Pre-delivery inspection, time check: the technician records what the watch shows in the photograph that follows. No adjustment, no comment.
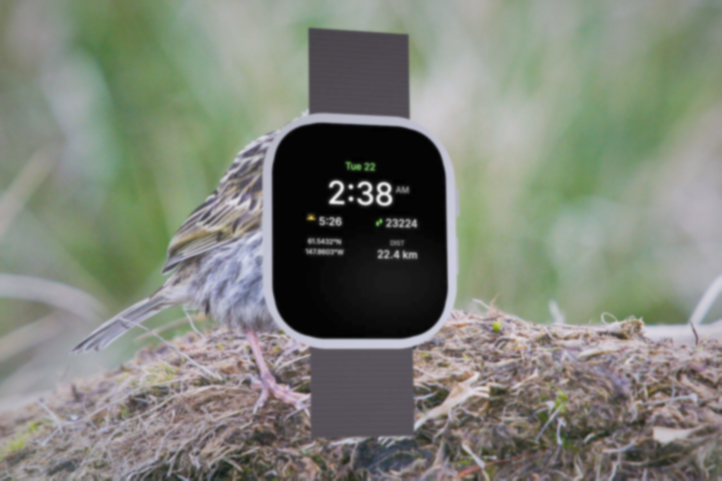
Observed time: 2:38
